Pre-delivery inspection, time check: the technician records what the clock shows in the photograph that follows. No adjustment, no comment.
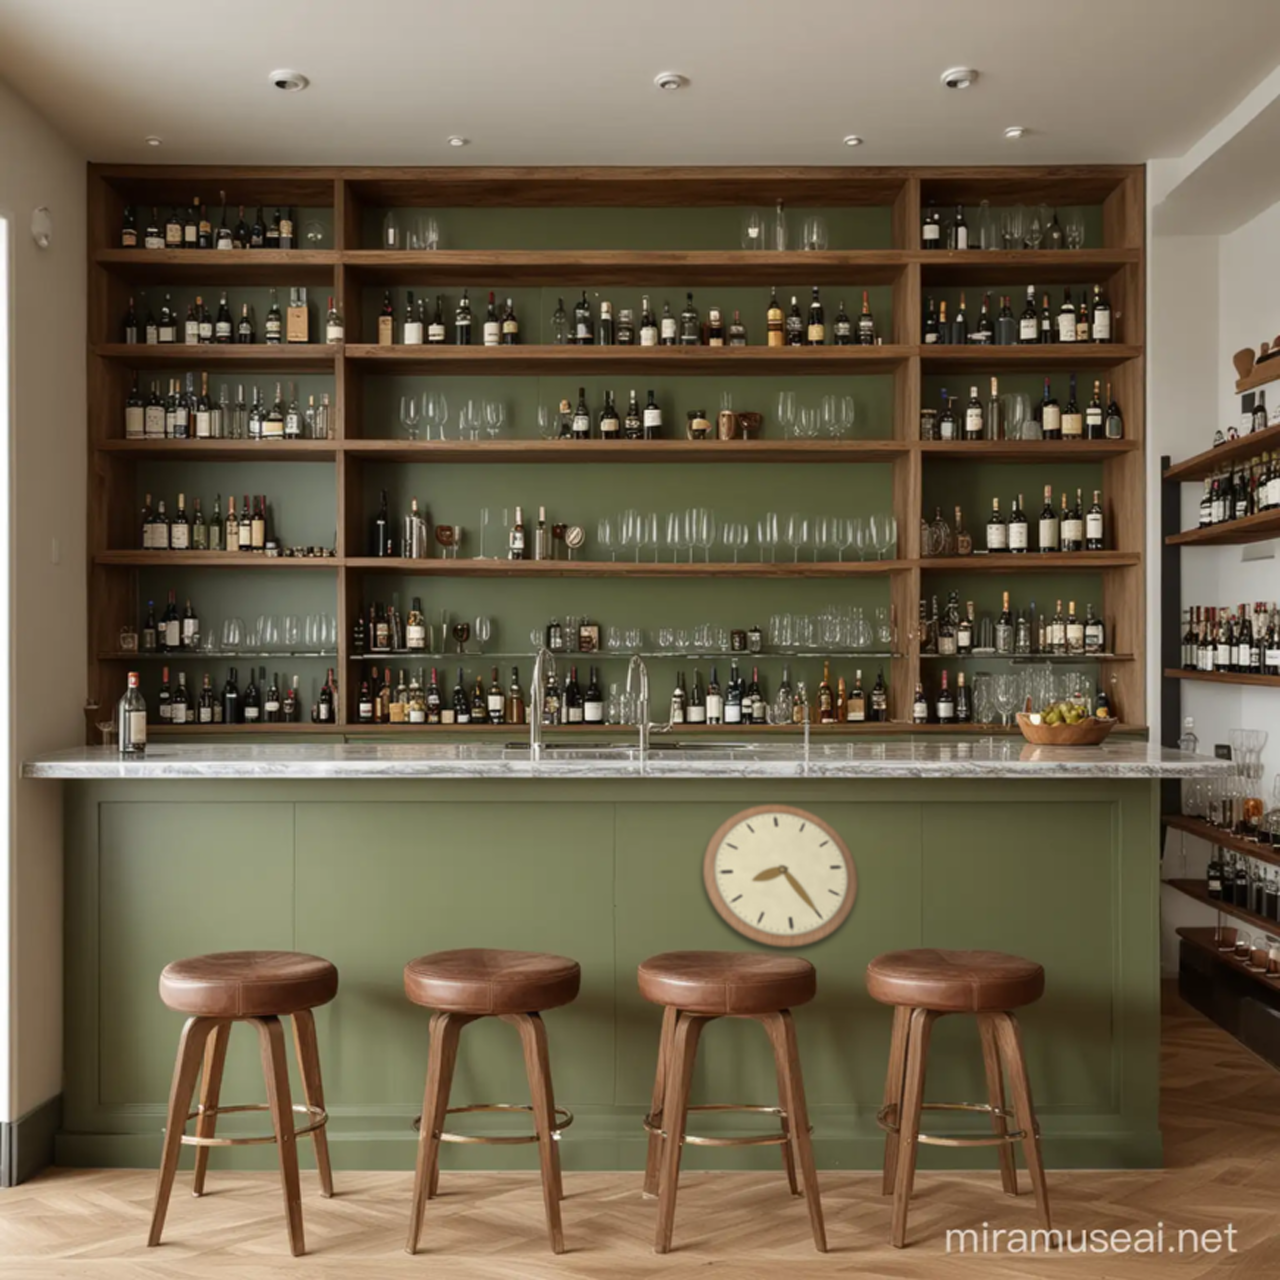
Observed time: 8:25
